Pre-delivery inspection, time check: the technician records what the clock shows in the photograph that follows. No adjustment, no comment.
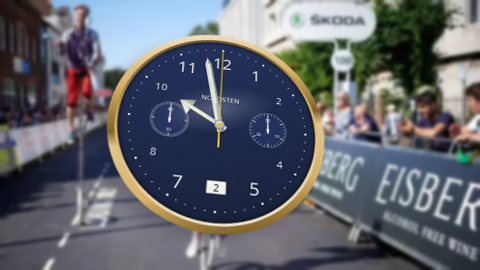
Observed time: 9:58
